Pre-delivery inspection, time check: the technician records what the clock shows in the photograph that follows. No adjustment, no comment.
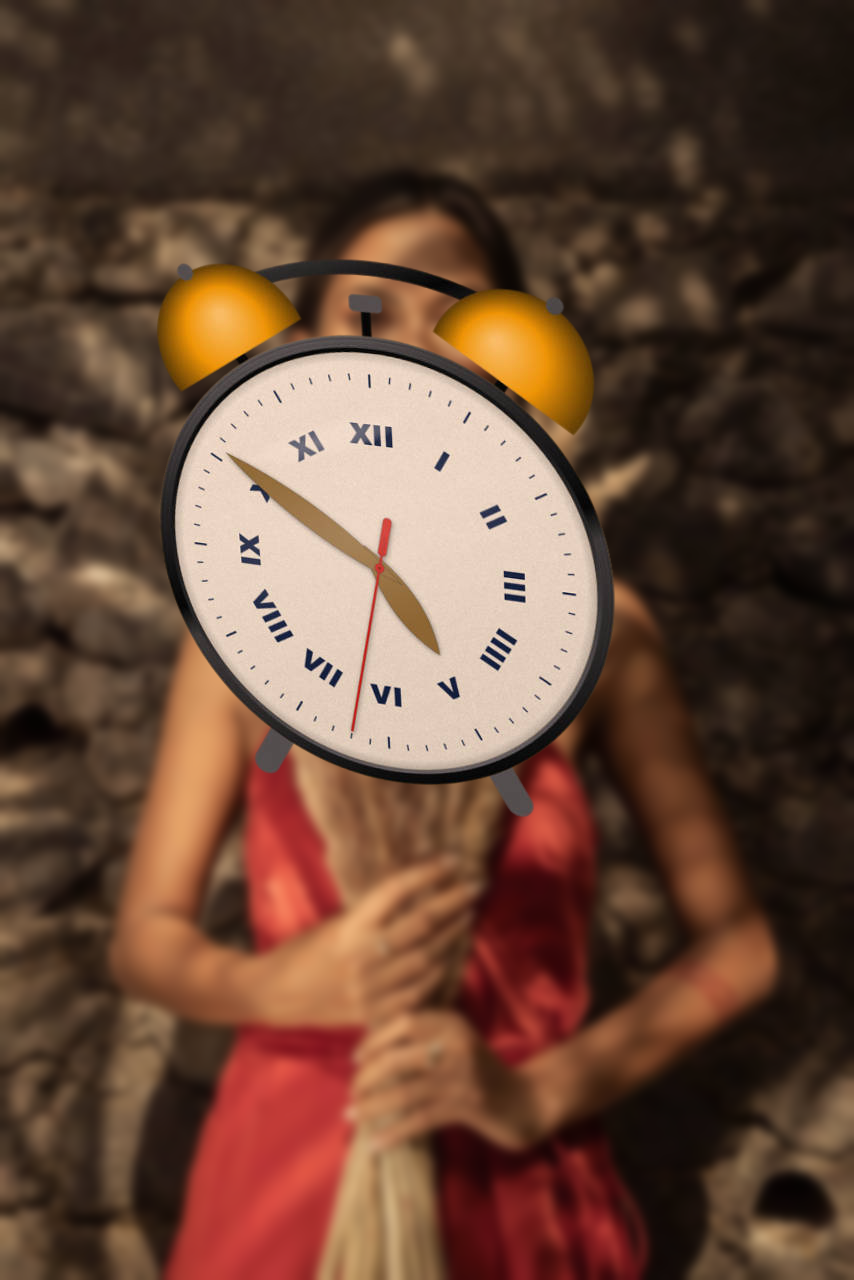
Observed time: 4:50:32
